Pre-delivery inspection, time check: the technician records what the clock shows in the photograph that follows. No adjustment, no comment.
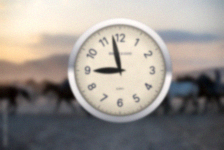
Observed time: 8:58
